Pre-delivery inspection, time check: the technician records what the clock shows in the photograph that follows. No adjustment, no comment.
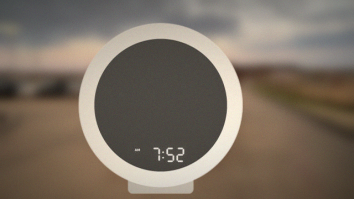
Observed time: 7:52
